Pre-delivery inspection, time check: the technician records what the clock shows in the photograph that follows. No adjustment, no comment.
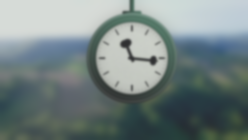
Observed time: 11:16
